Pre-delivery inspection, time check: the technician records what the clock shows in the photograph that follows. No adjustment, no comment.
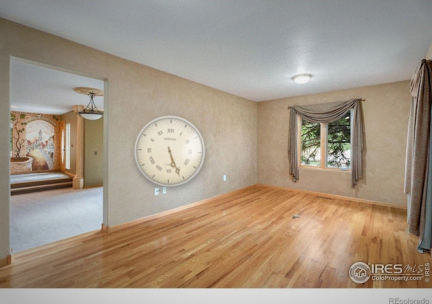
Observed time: 5:26
